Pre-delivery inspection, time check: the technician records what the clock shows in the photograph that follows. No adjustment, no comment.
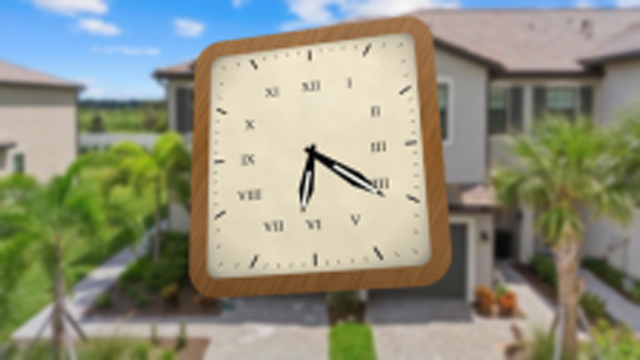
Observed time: 6:21
